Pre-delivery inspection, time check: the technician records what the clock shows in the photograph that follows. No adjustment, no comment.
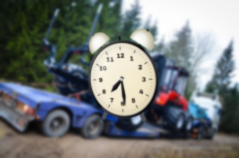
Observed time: 7:29
